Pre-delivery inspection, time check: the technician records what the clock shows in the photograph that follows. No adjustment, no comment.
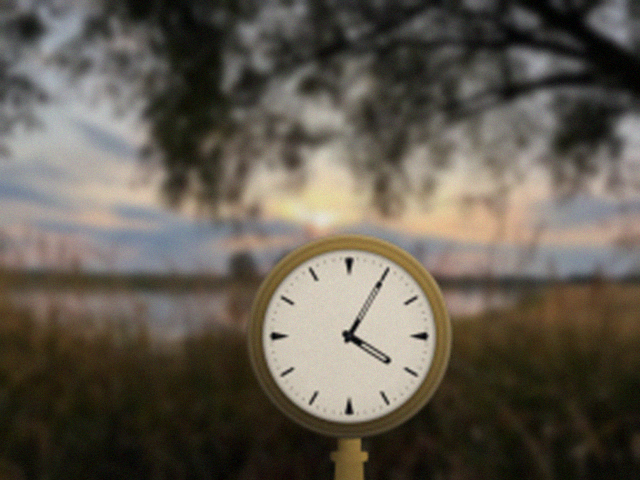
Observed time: 4:05
